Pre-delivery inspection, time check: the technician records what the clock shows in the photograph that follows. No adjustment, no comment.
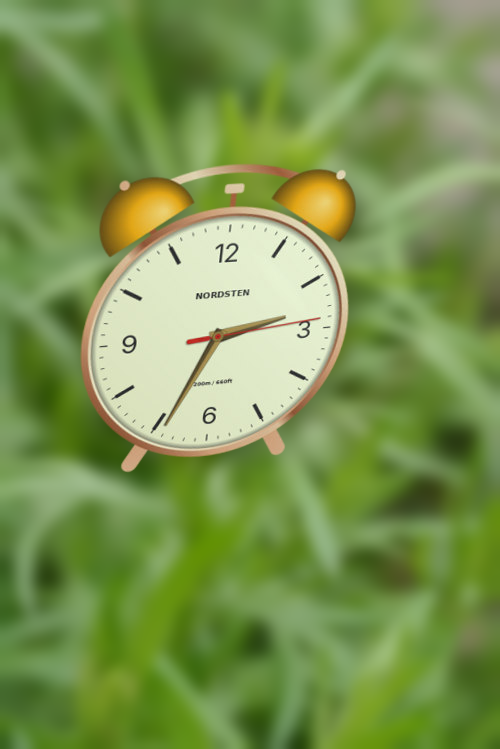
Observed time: 2:34:14
